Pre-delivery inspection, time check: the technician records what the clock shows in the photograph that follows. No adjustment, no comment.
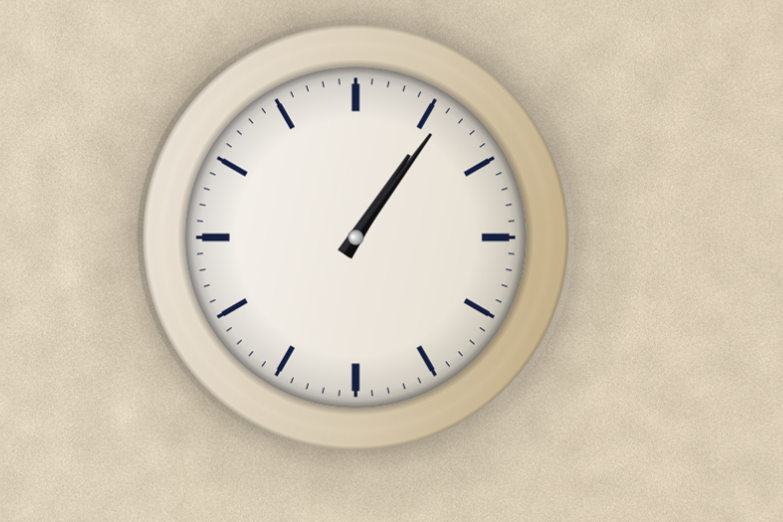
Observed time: 1:06
